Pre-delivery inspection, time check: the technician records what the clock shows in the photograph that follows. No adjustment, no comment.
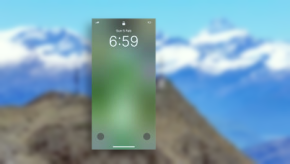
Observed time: 6:59
